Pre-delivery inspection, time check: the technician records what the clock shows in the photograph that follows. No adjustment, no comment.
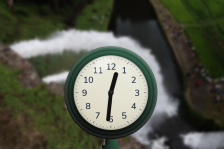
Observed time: 12:31
